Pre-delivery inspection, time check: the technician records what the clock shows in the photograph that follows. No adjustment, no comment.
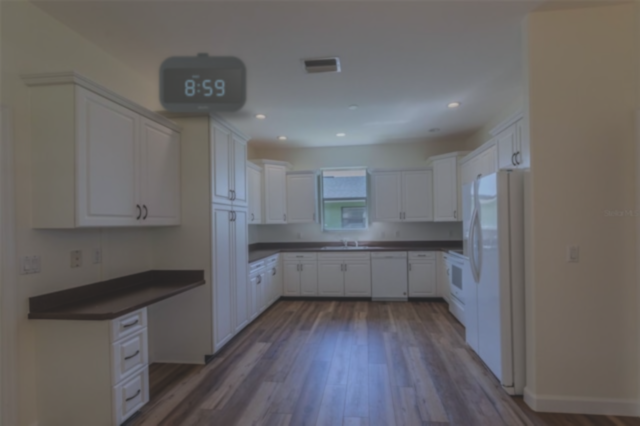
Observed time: 8:59
